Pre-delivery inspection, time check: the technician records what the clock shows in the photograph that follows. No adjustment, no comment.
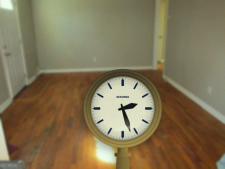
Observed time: 2:27
